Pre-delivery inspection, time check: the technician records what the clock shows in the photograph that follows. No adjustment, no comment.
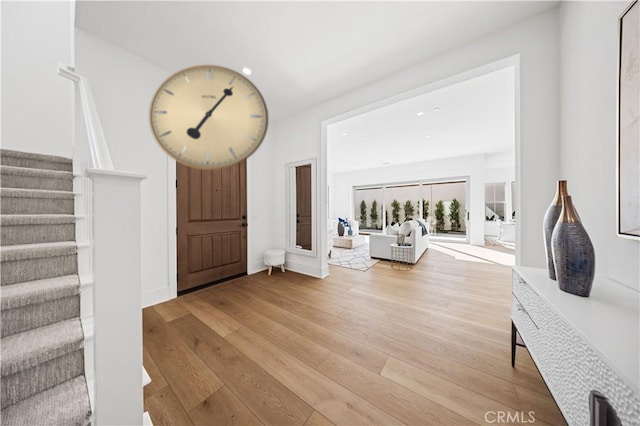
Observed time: 7:06
